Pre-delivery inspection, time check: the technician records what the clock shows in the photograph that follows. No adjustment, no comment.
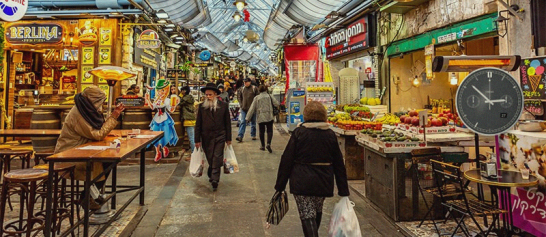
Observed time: 2:52
